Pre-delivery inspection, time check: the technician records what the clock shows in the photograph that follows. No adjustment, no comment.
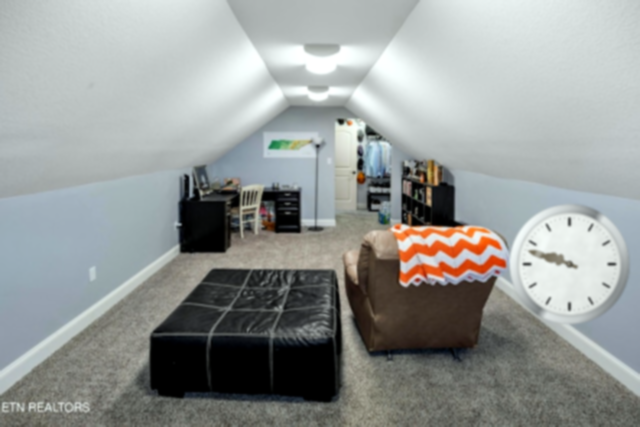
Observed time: 9:48
